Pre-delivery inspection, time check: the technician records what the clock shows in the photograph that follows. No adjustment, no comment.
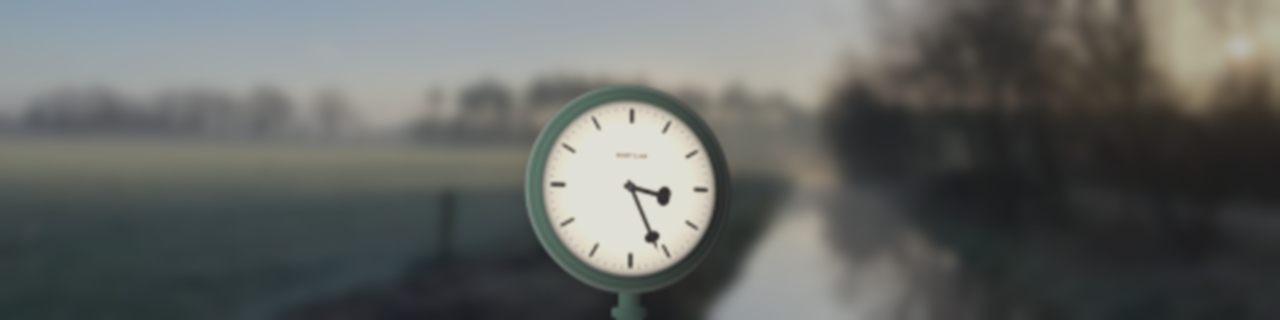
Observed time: 3:26
